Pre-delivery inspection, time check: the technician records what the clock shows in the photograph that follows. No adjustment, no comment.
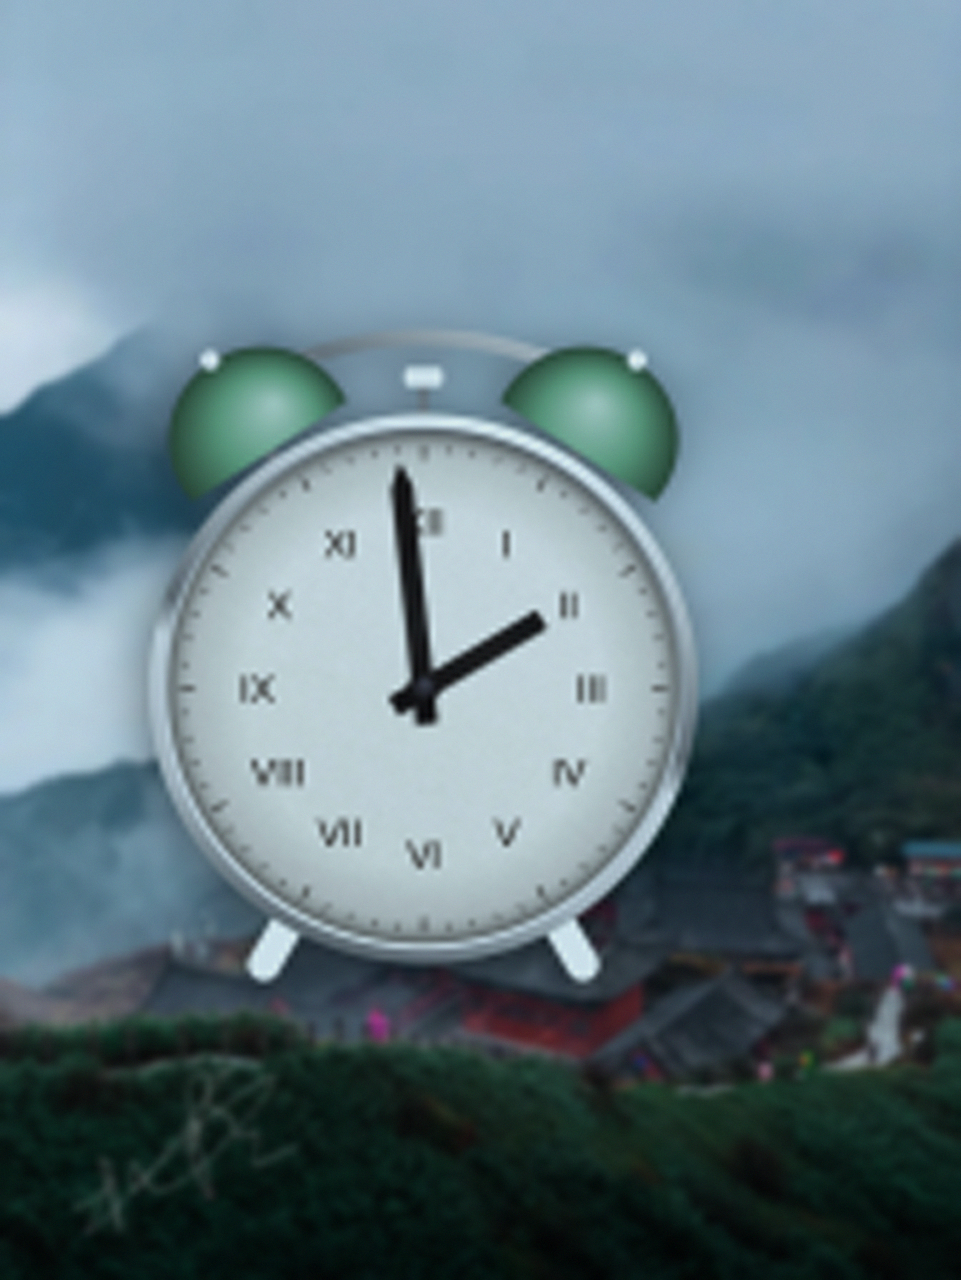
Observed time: 1:59
